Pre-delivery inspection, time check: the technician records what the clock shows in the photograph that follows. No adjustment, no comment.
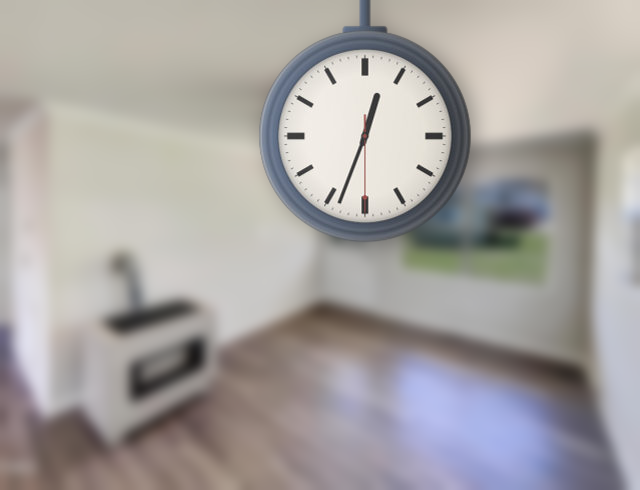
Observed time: 12:33:30
